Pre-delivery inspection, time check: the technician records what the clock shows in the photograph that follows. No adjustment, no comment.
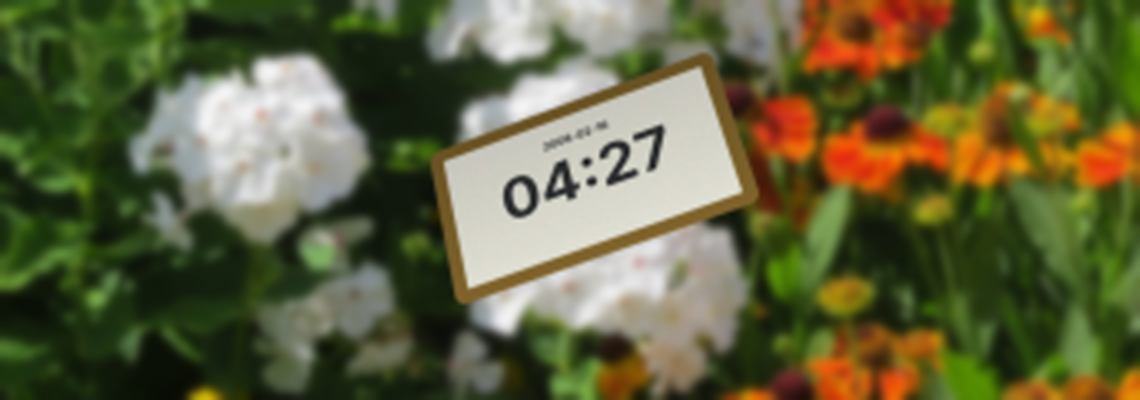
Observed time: 4:27
